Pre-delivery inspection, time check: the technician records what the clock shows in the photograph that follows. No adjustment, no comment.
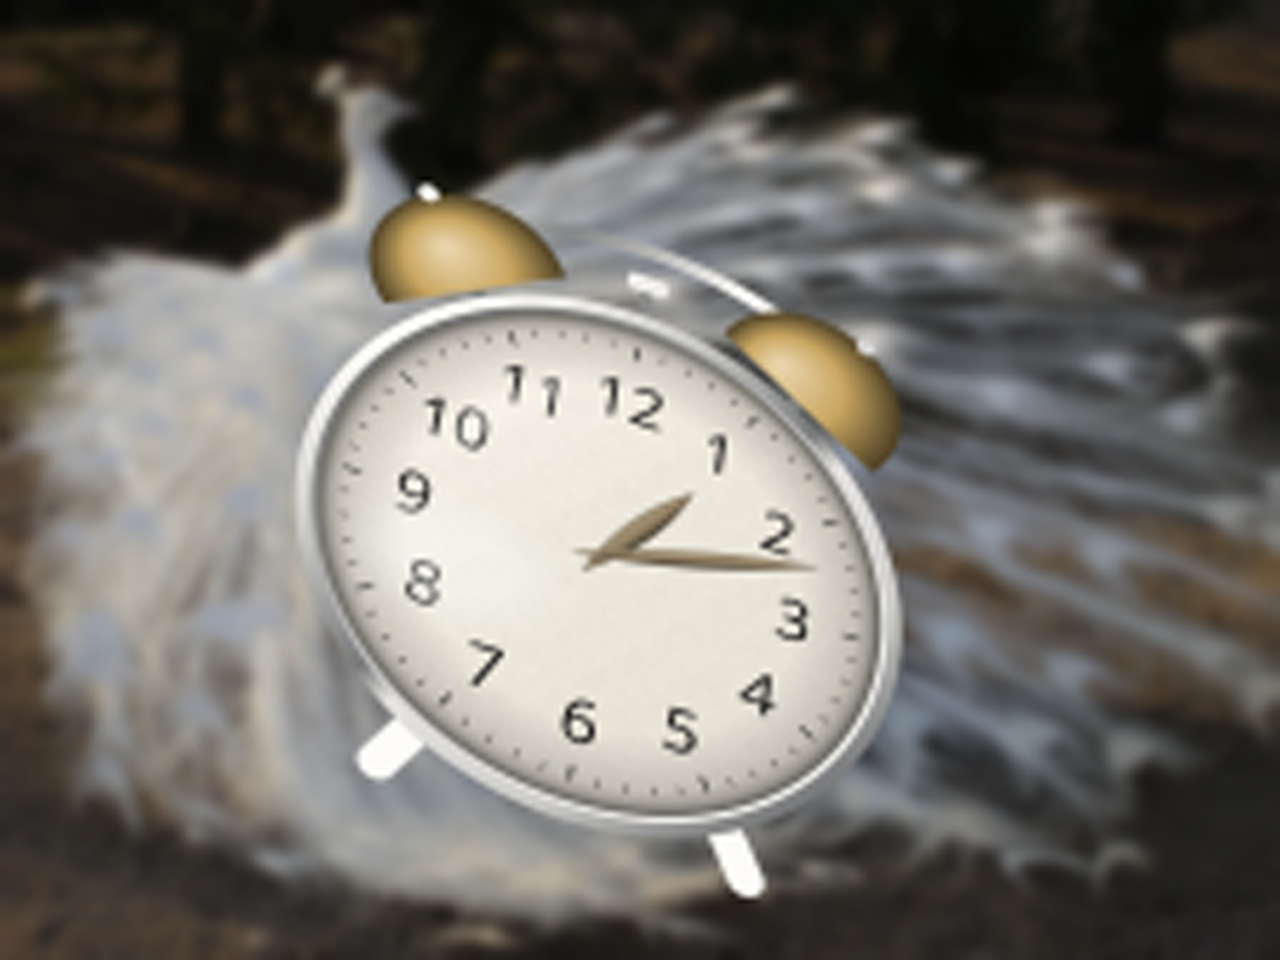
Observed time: 1:12
